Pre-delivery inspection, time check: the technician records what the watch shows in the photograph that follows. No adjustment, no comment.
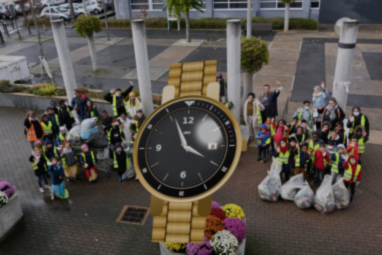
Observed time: 3:56
